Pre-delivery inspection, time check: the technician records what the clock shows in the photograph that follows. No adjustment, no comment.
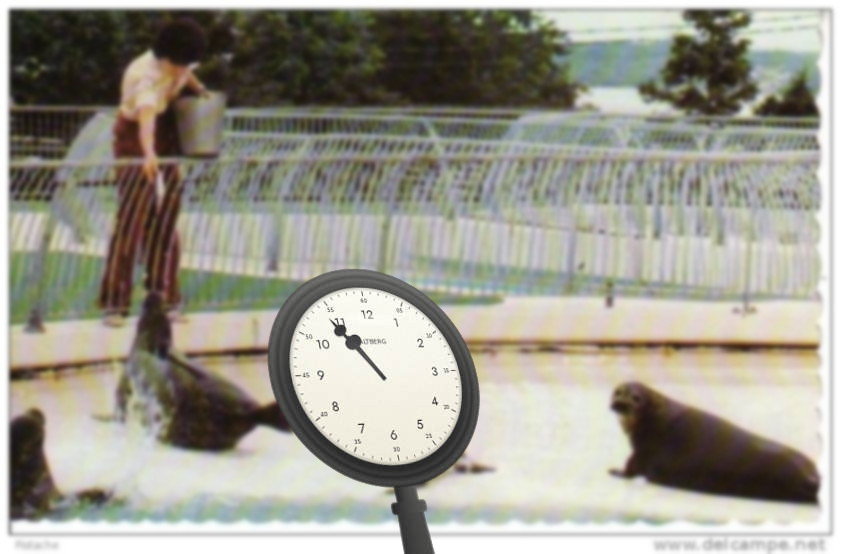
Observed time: 10:54
